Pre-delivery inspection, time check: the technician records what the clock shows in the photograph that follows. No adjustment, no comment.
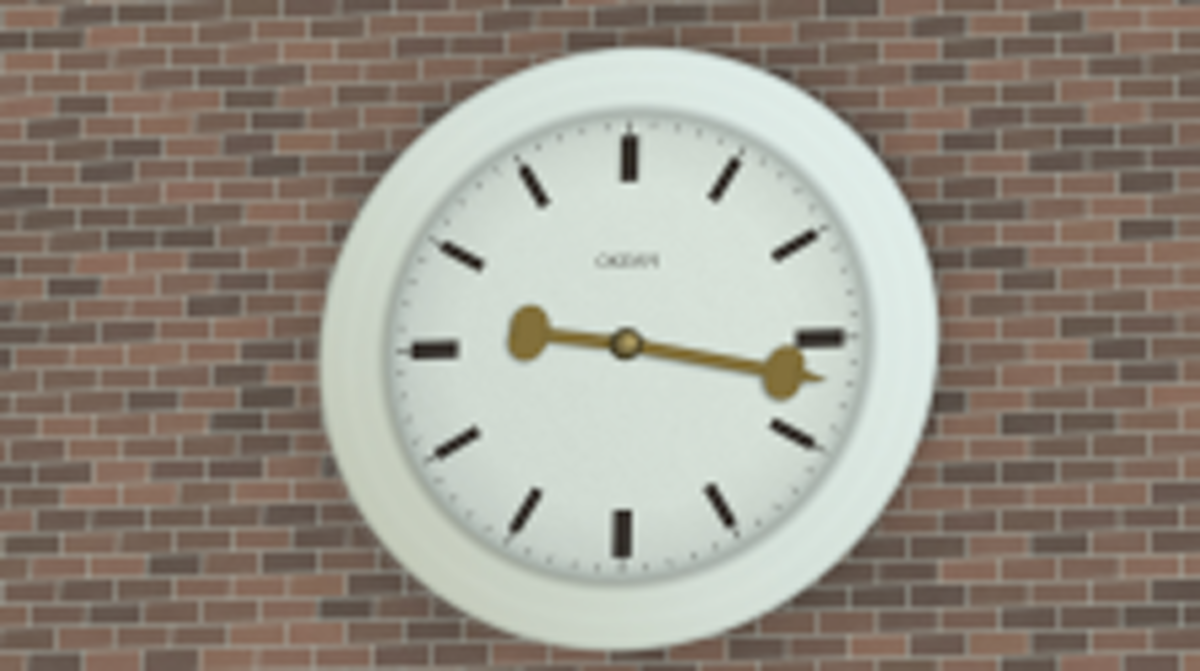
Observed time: 9:17
